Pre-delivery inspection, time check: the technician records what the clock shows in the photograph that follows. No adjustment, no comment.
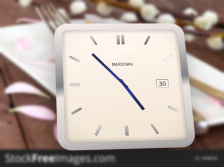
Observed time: 4:53
